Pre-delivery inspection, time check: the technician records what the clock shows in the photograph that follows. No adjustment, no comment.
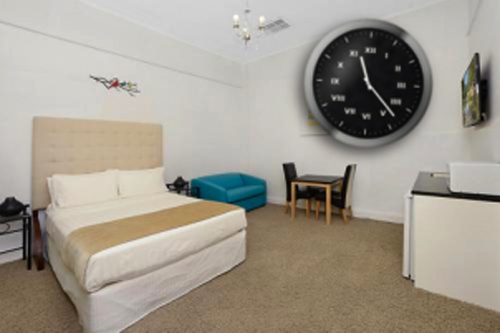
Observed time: 11:23
